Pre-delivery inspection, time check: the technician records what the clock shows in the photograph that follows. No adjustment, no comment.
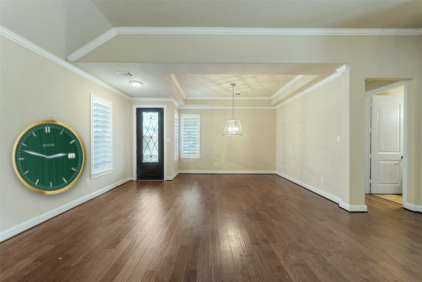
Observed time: 2:48
